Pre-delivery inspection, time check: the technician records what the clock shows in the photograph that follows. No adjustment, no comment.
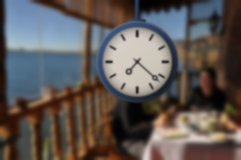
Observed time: 7:22
